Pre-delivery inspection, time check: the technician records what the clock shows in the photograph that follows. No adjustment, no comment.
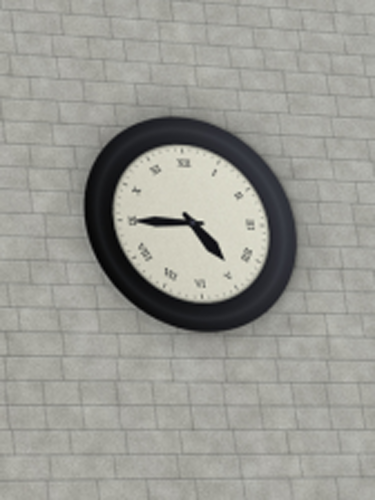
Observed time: 4:45
